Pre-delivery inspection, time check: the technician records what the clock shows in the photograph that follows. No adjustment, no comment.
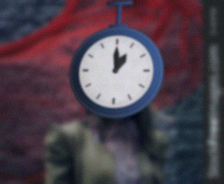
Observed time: 1:00
